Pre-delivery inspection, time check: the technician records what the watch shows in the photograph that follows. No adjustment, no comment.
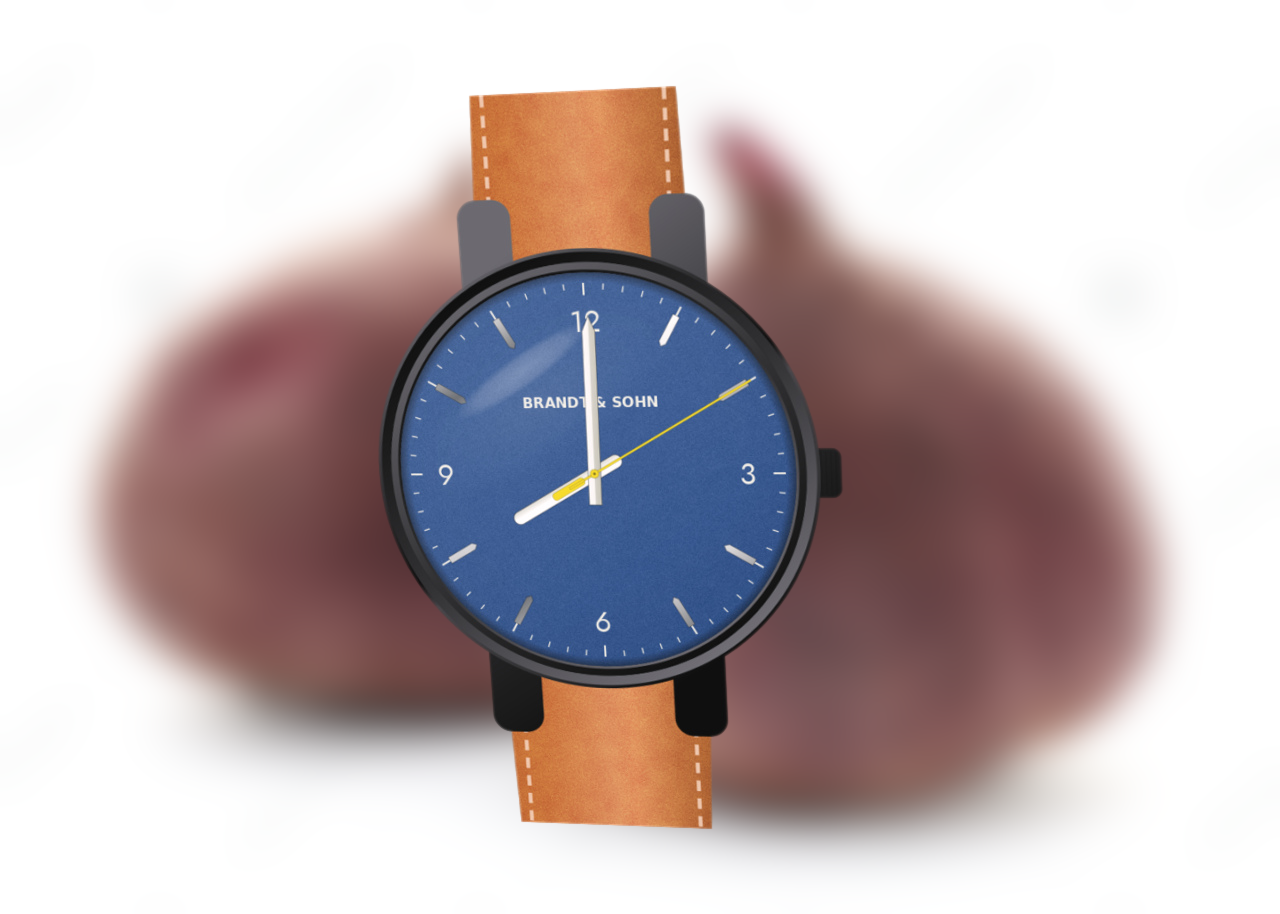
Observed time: 8:00:10
